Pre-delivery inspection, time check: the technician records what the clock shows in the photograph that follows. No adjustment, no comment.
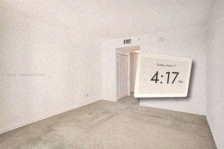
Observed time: 4:17
